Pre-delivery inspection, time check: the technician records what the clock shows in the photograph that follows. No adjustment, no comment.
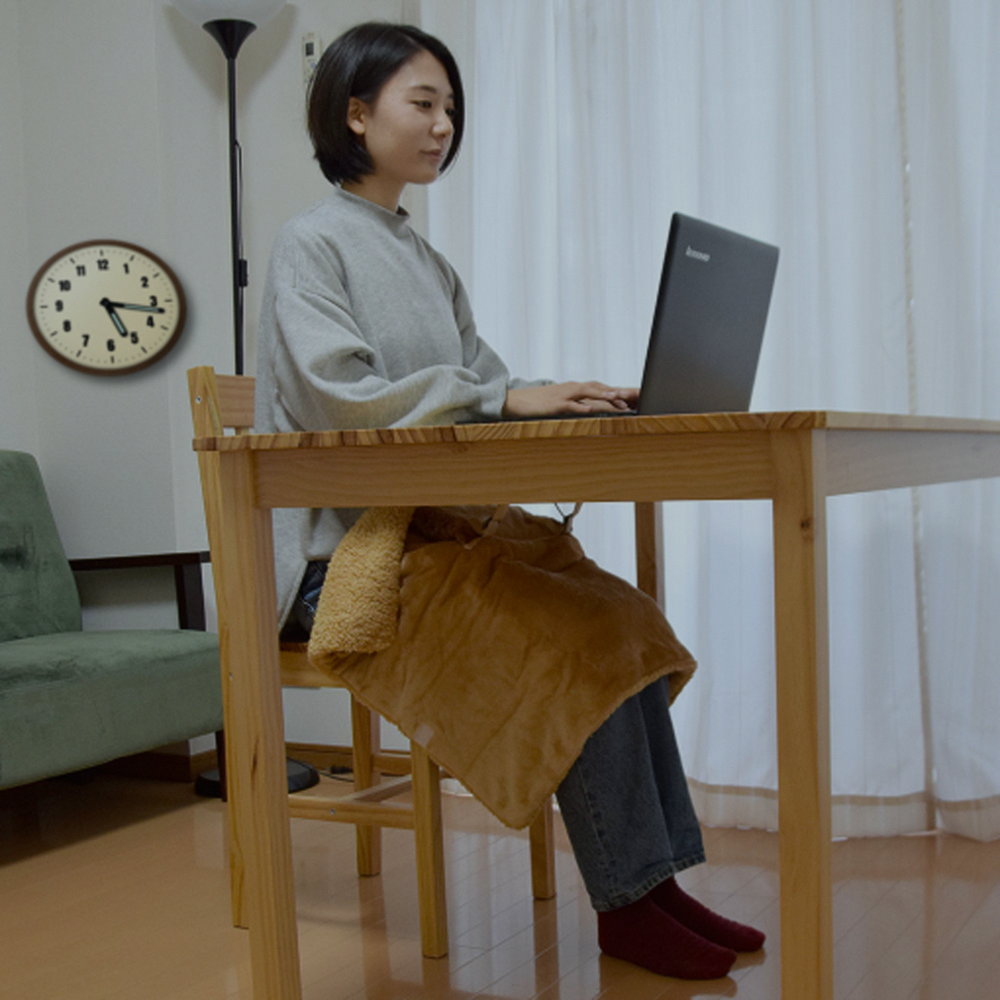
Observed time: 5:17
